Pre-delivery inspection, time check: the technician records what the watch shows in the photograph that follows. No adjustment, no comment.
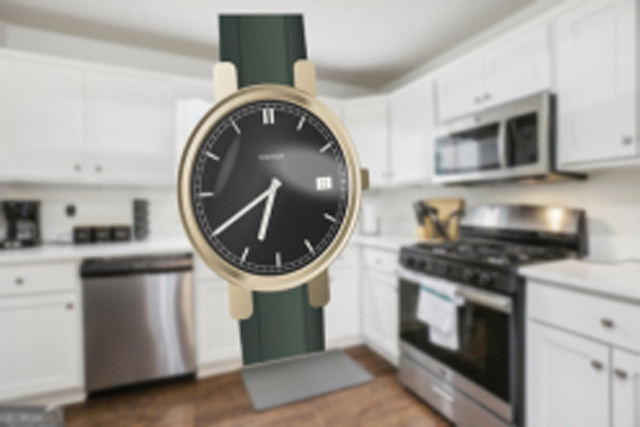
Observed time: 6:40
